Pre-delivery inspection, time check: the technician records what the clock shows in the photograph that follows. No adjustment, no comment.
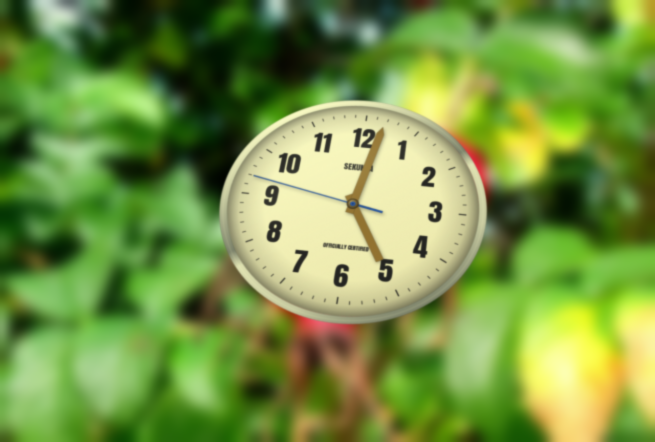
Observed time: 5:01:47
